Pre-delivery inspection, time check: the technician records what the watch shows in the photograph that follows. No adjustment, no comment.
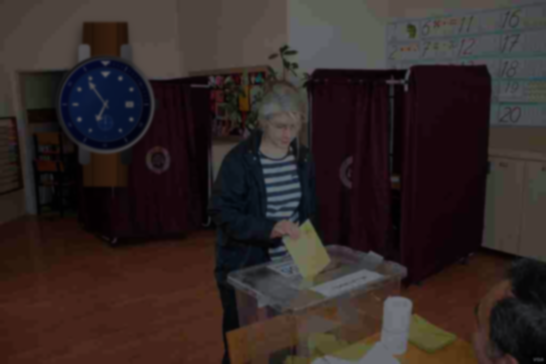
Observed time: 6:54
